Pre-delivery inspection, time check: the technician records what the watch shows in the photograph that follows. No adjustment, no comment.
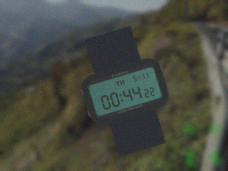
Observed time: 0:44:22
